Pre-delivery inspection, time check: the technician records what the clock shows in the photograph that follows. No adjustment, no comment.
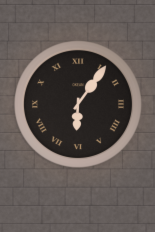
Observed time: 6:06
